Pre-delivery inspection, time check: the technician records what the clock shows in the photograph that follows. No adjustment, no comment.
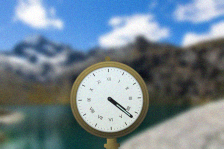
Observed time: 4:22
